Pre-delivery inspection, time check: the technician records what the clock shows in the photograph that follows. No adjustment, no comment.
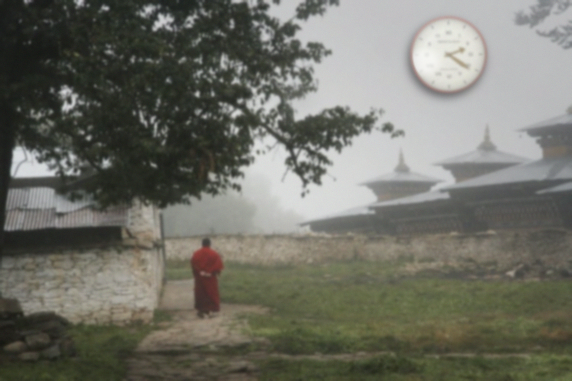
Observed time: 2:21
